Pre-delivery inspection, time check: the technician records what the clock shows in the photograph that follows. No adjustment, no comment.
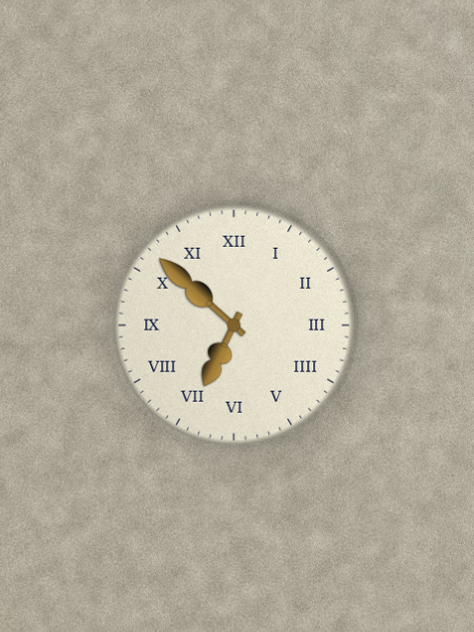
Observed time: 6:52
